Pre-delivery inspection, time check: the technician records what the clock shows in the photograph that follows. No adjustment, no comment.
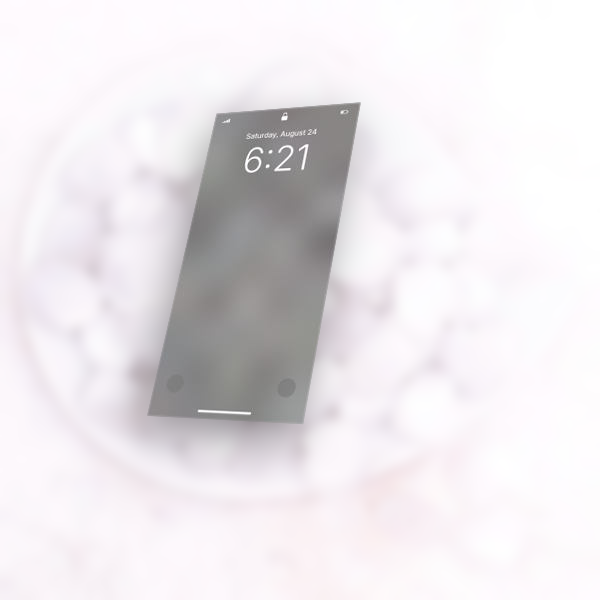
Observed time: 6:21
